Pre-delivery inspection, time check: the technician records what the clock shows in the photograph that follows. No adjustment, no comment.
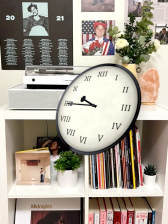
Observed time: 9:45
